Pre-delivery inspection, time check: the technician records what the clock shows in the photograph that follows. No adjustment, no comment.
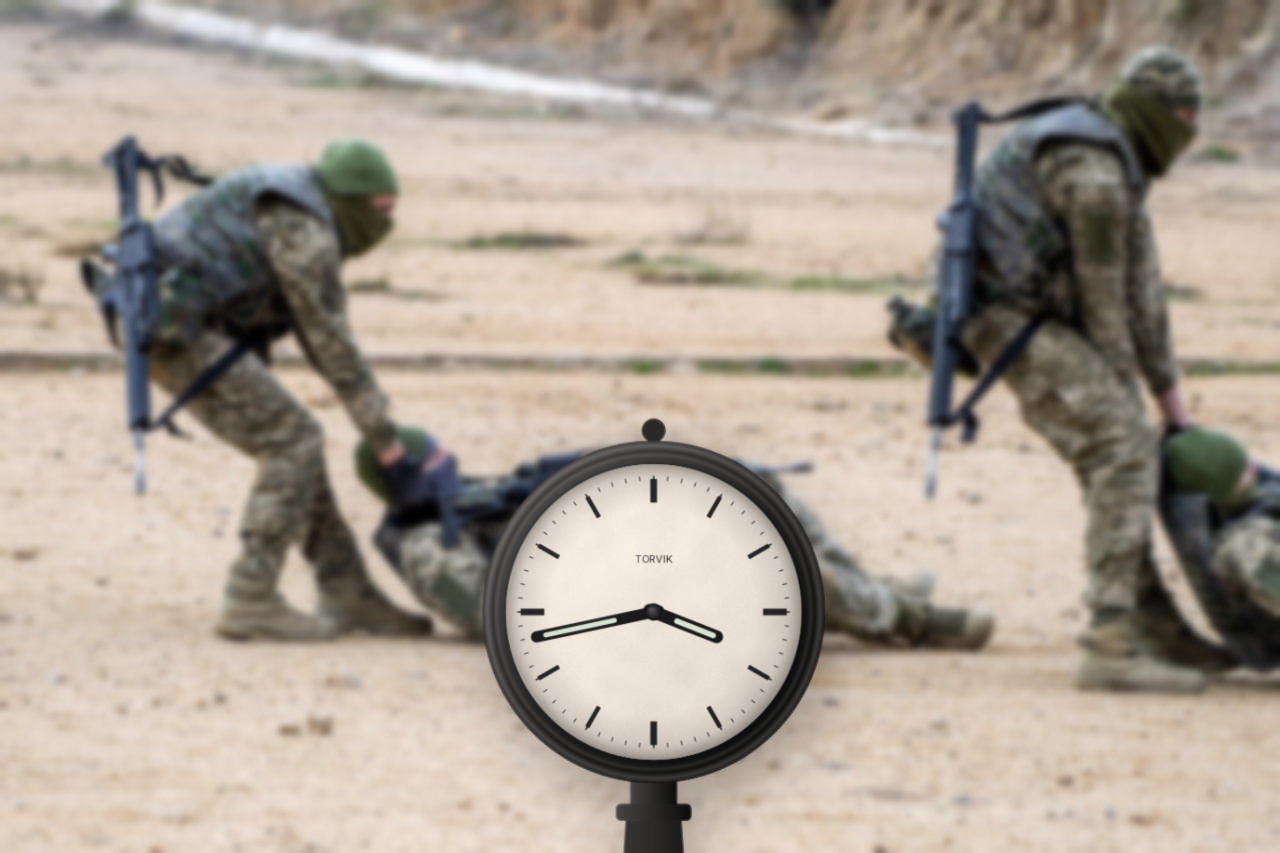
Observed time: 3:43
